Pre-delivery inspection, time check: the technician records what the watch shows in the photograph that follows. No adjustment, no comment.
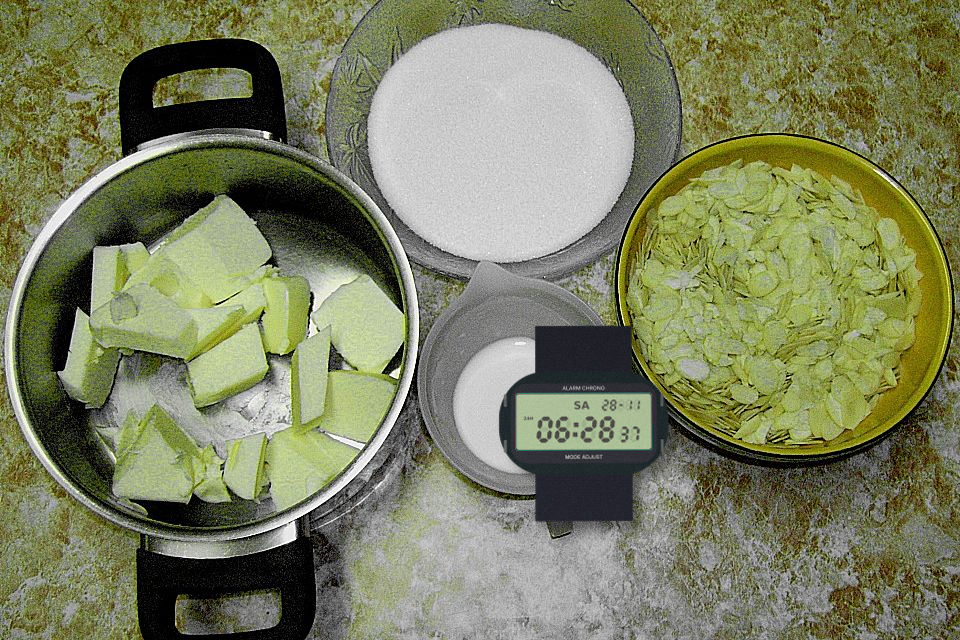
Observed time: 6:28:37
